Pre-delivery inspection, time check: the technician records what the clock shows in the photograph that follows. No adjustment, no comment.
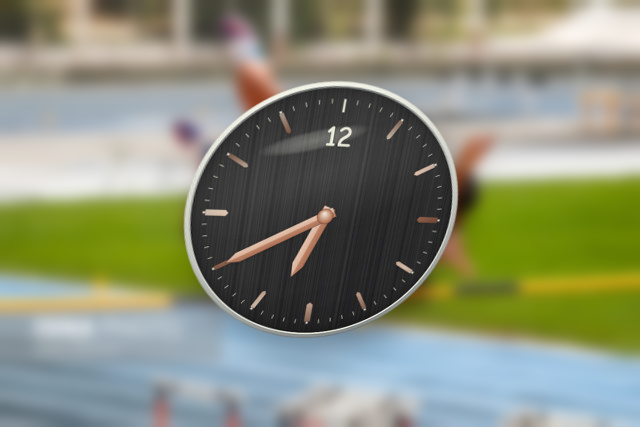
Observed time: 6:40
